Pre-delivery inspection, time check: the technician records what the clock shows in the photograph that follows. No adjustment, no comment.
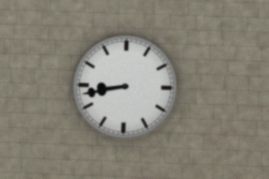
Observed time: 8:43
